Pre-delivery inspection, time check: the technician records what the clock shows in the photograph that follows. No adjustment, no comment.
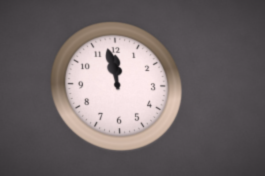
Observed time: 11:58
